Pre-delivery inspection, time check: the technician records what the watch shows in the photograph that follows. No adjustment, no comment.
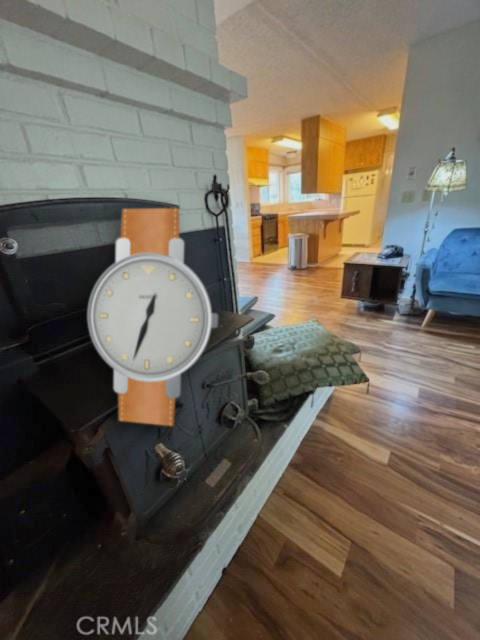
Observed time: 12:33
